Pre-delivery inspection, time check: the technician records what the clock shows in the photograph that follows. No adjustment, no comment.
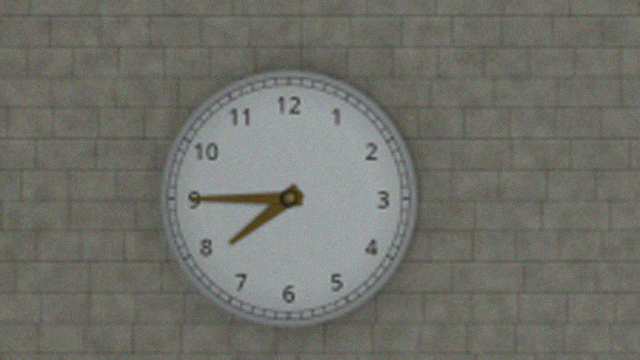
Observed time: 7:45
